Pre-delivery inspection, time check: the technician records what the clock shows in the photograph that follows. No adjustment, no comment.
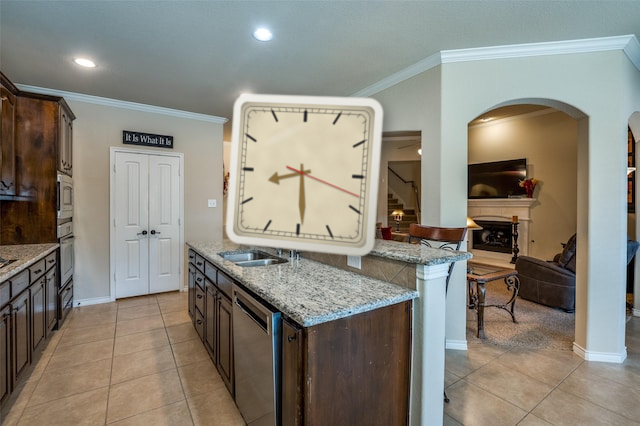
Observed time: 8:29:18
